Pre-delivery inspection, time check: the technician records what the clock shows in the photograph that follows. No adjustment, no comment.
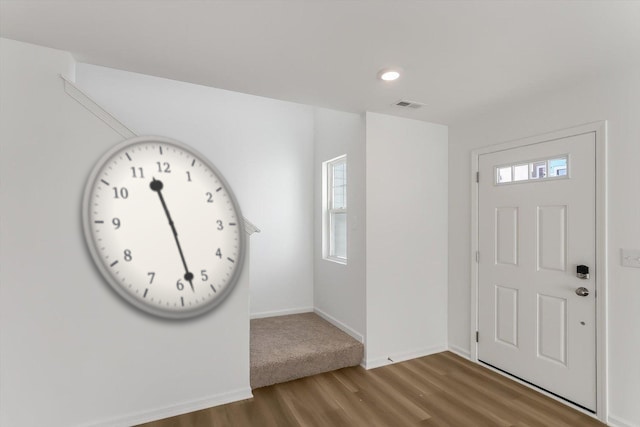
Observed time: 11:28
